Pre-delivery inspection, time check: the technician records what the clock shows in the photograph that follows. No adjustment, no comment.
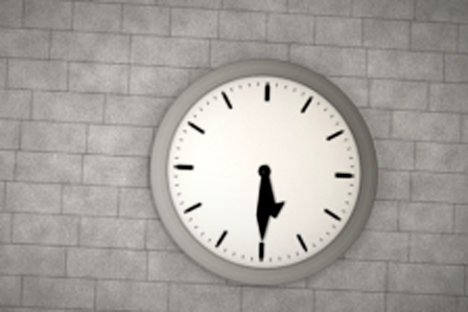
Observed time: 5:30
